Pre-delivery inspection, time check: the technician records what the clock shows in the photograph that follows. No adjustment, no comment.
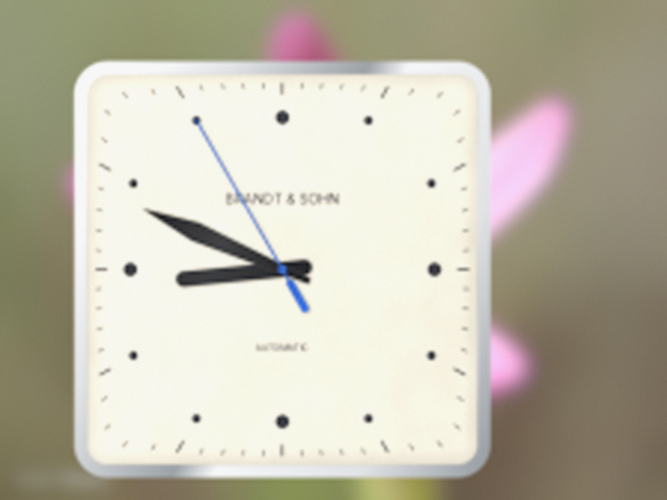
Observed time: 8:48:55
